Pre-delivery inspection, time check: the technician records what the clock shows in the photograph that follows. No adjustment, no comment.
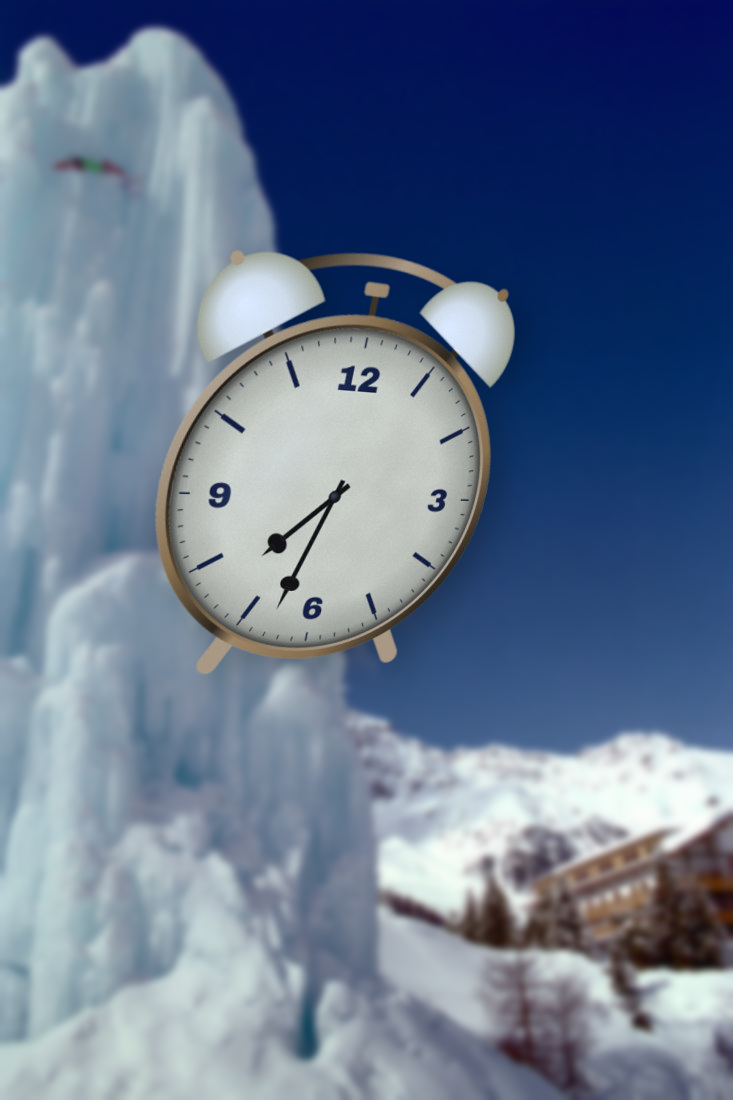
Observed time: 7:33
